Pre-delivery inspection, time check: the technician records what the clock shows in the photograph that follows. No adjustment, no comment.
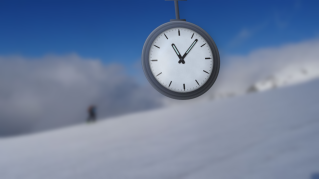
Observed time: 11:07
